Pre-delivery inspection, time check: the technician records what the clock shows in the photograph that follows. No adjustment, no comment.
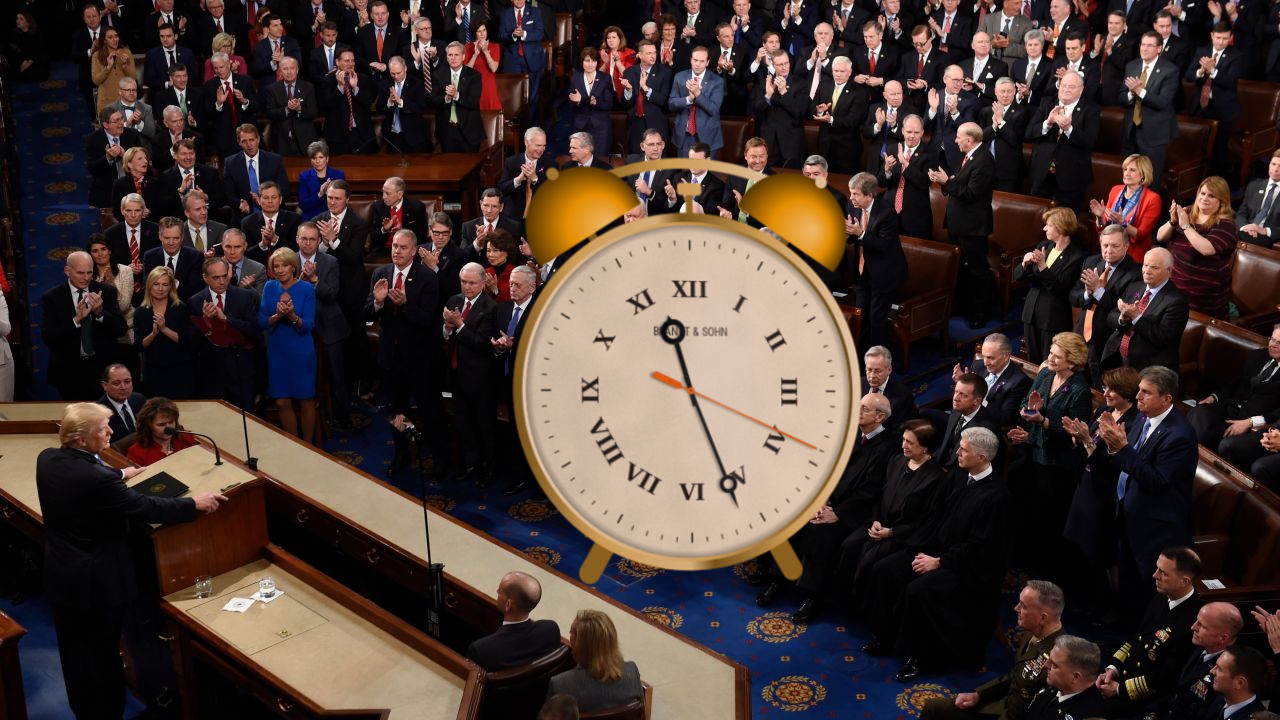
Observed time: 11:26:19
